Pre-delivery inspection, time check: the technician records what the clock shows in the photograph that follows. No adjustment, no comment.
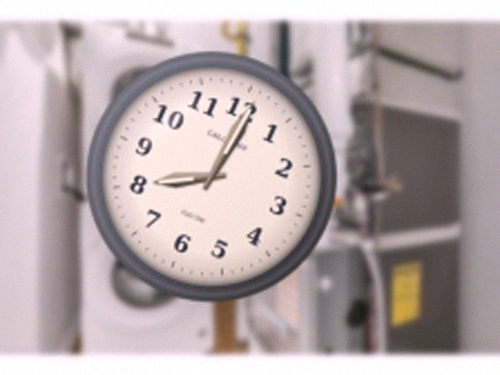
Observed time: 8:01
